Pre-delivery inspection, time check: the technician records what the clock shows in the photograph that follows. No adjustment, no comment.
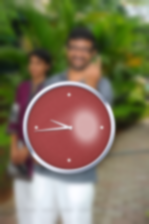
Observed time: 9:44
